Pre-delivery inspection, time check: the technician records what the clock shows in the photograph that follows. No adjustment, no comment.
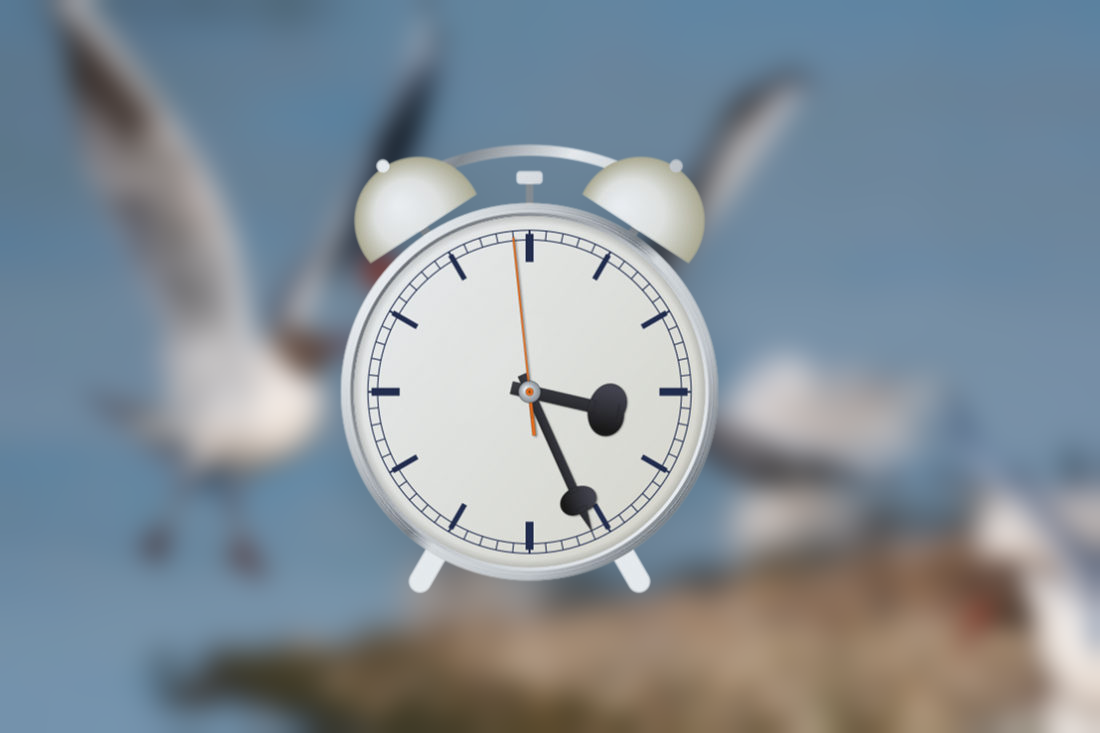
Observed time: 3:25:59
